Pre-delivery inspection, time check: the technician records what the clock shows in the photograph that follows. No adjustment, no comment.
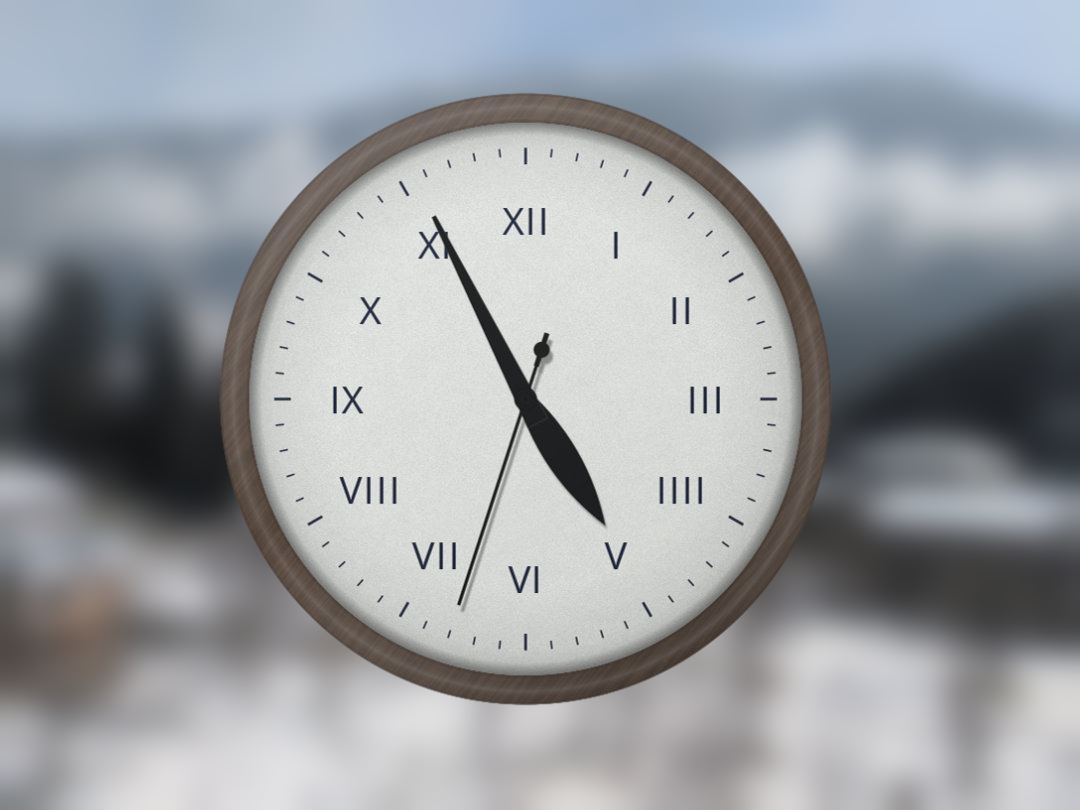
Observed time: 4:55:33
